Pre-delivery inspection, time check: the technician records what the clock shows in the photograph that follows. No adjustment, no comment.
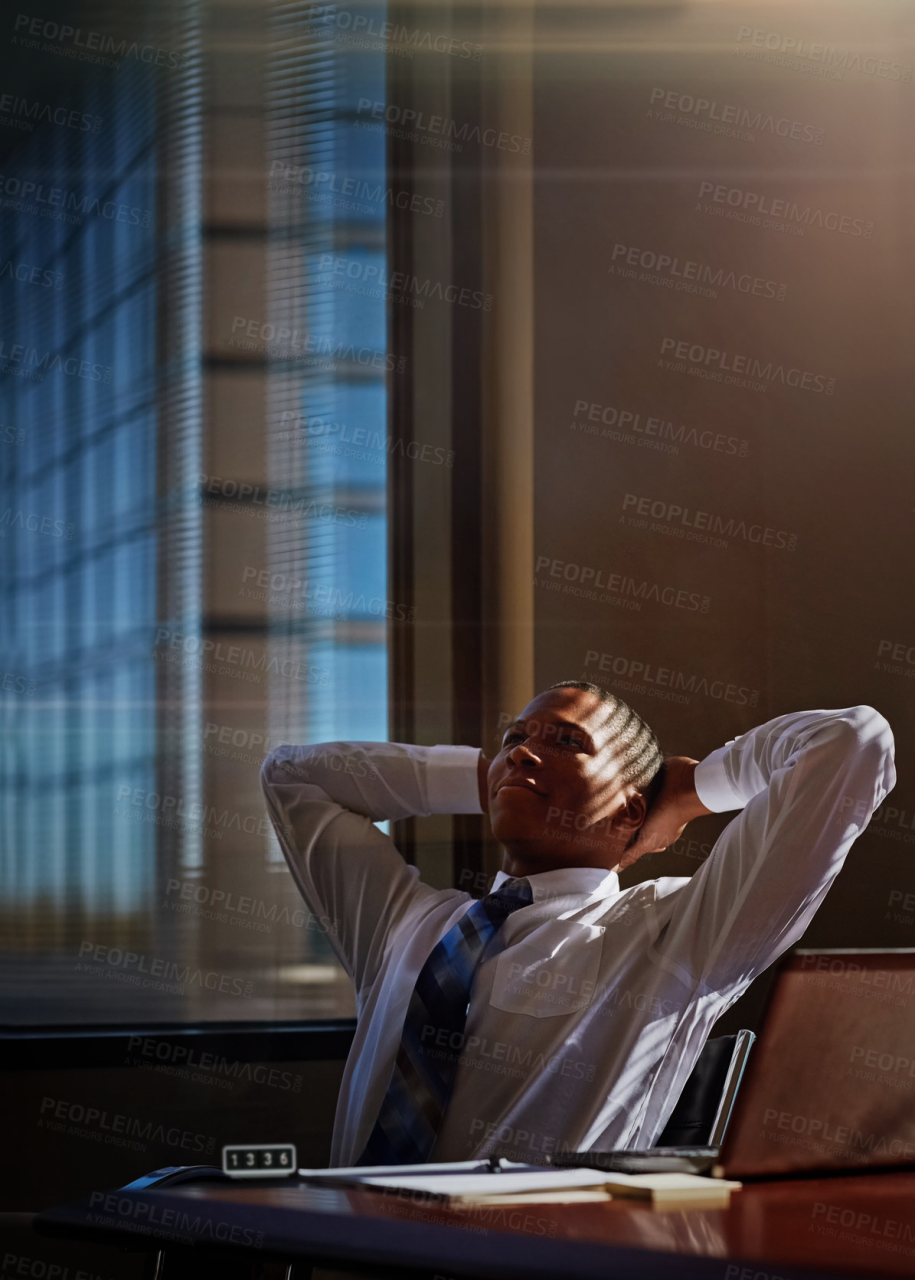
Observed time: 13:36
